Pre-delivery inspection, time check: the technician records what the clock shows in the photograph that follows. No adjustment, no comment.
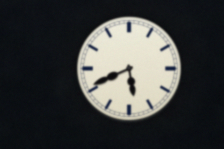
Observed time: 5:41
